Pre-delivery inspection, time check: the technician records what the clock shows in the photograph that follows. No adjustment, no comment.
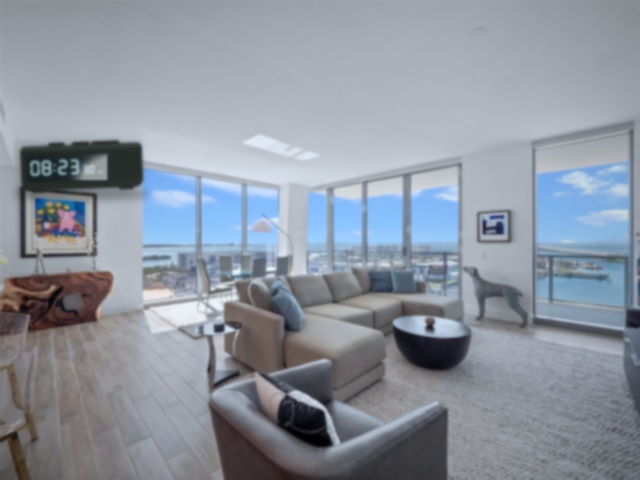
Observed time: 8:23
